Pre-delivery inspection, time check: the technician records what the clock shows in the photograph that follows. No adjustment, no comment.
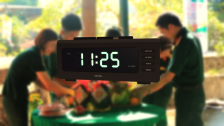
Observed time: 11:25
